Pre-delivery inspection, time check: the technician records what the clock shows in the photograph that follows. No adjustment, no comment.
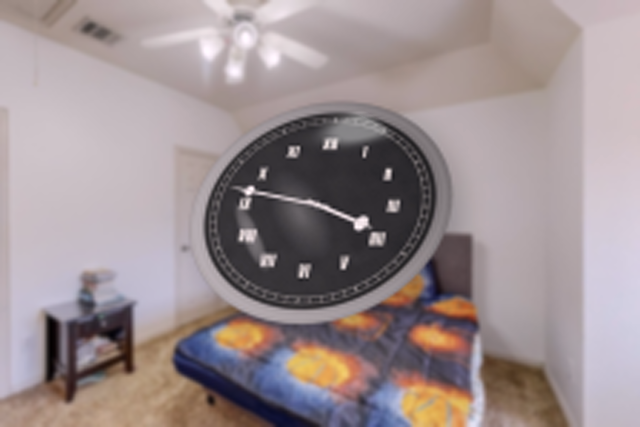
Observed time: 3:47
